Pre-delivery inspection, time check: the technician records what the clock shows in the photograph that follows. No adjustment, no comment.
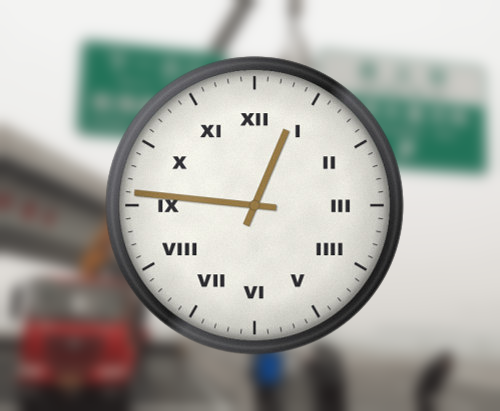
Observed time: 12:46
